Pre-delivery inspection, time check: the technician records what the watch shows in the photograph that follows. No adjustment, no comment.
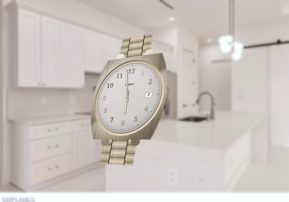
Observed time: 5:58
